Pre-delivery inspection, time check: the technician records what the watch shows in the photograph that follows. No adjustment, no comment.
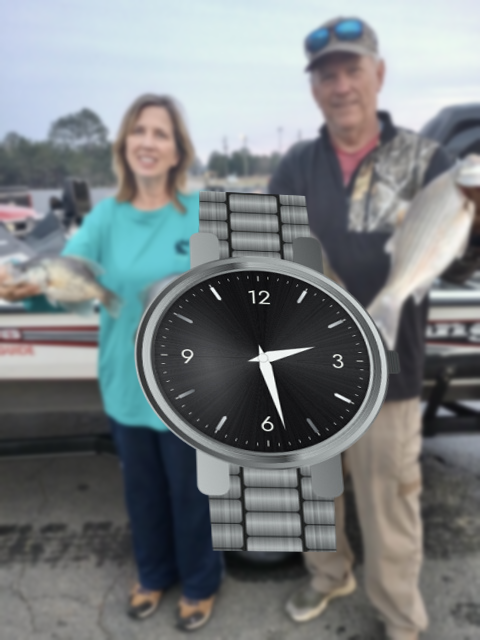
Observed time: 2:28
